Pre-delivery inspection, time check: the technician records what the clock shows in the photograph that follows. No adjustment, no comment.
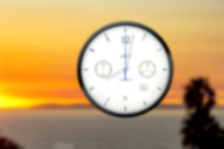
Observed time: 8:02
